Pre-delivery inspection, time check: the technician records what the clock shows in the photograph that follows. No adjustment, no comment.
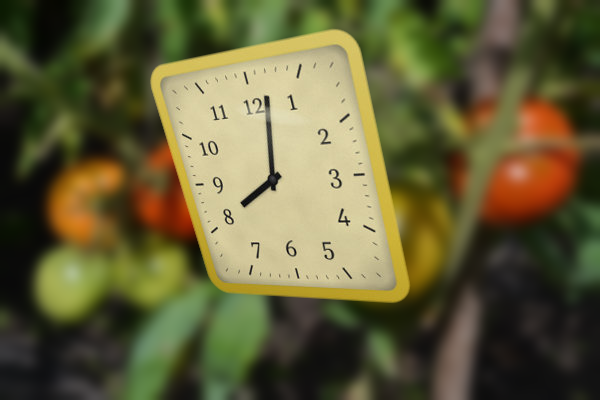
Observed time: 8:02
